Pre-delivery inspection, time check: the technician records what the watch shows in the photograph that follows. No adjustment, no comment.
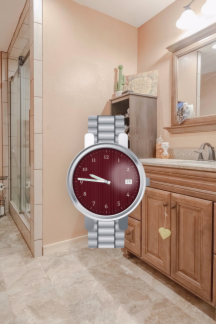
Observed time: 9:46
